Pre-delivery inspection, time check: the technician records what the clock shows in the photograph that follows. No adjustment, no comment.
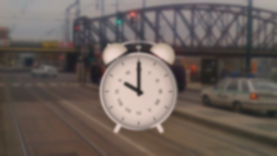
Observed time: 10:00
